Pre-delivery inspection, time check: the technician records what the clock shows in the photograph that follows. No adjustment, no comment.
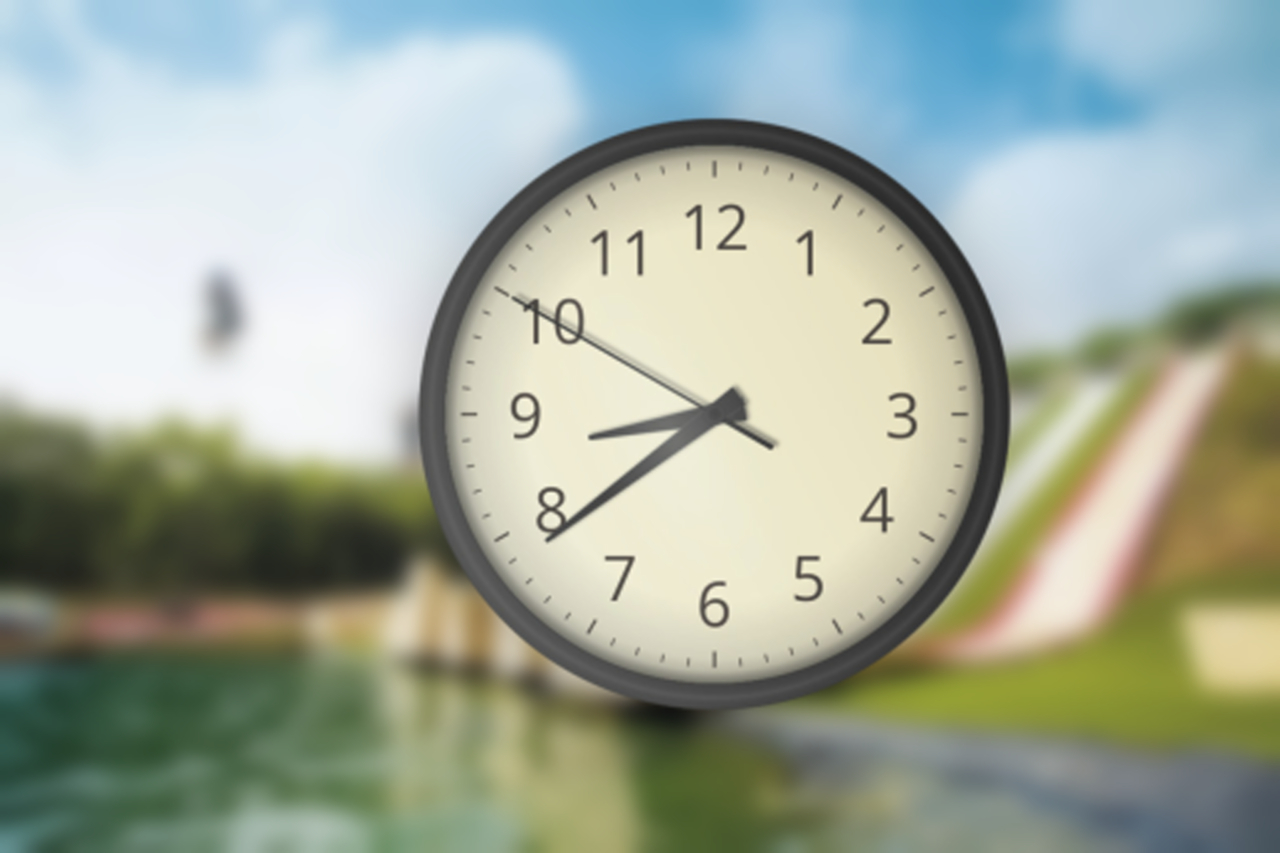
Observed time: 8:38:50
